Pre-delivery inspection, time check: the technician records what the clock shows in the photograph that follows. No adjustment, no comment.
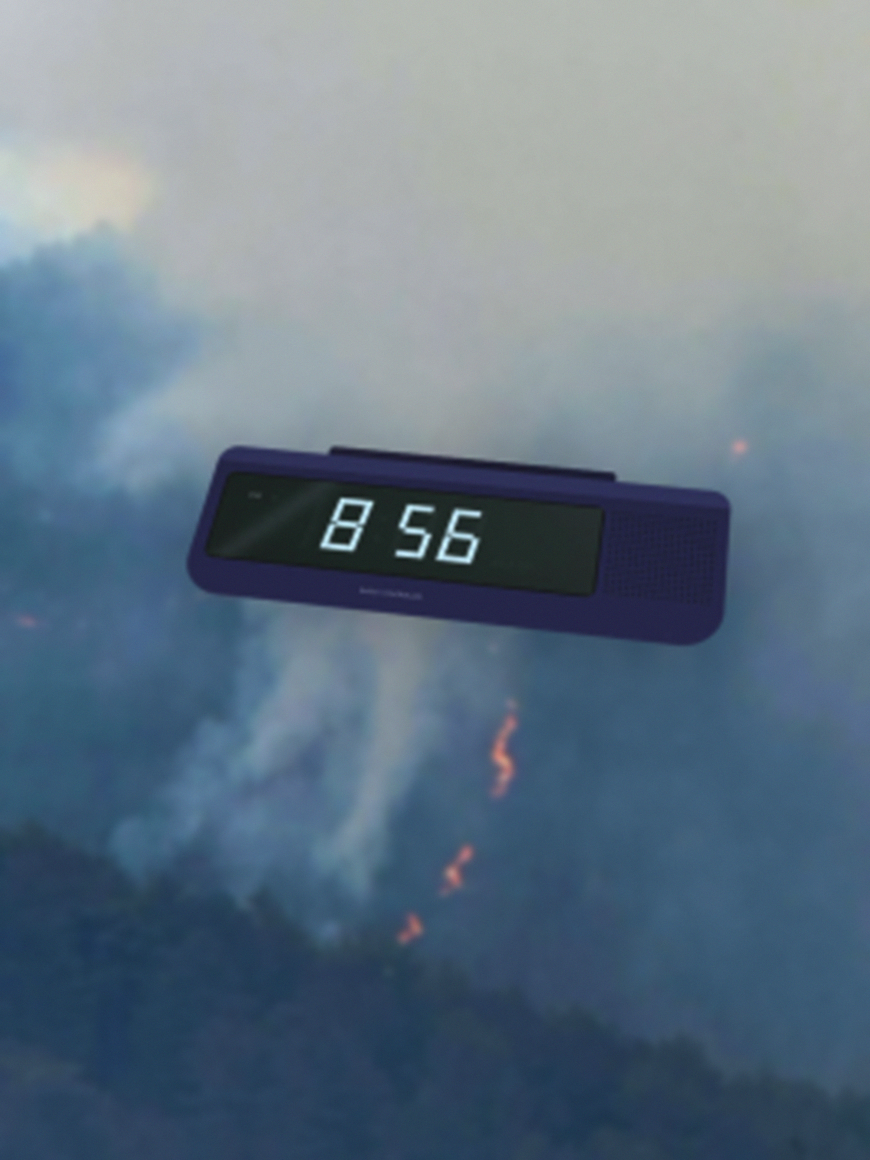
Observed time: 8:56
